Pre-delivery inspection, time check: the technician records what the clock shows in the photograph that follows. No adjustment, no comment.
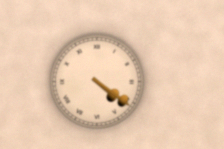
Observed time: 4:21
